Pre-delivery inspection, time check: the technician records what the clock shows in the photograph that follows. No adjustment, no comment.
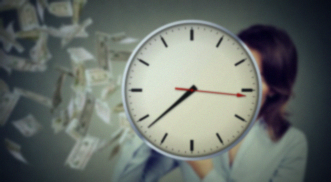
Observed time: 7:38:16
